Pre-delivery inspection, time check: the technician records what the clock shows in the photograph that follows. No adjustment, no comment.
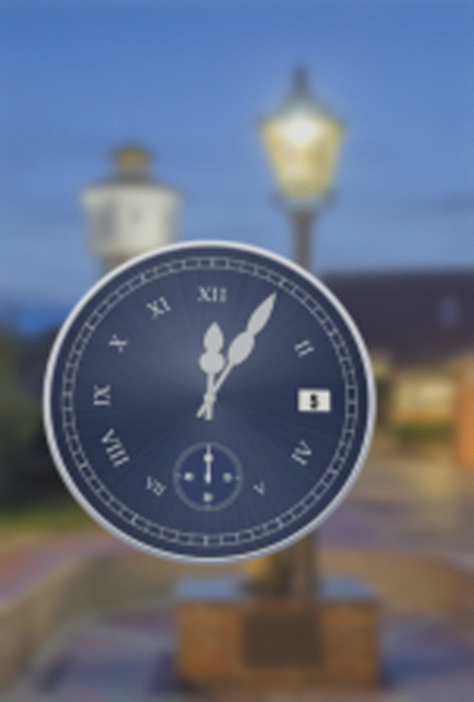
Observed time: 12:05
